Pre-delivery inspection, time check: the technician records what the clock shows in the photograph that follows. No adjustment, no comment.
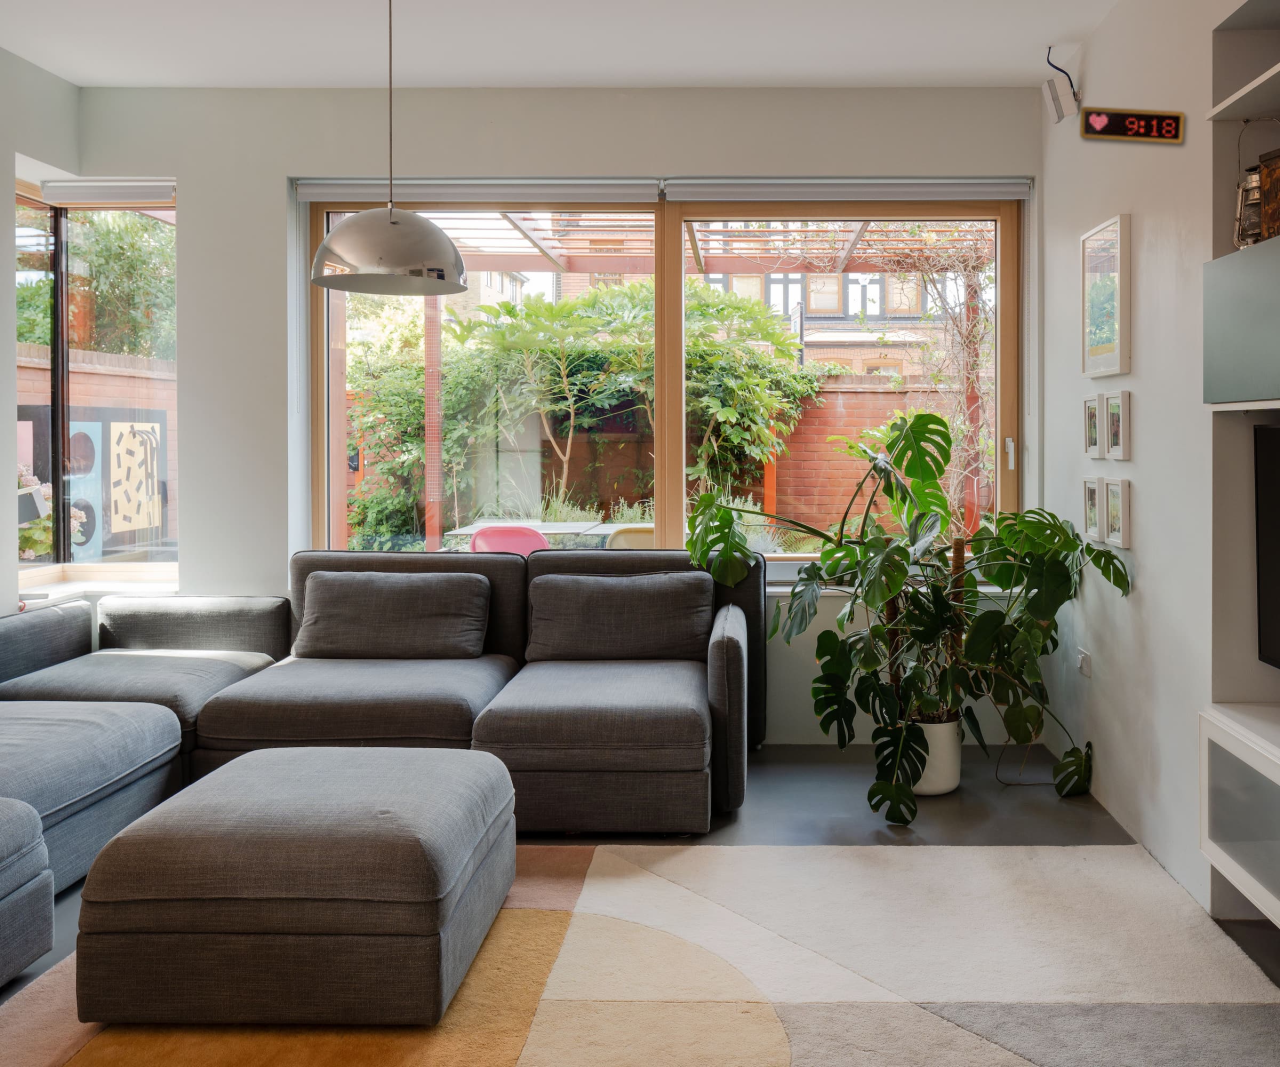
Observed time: 9:18
